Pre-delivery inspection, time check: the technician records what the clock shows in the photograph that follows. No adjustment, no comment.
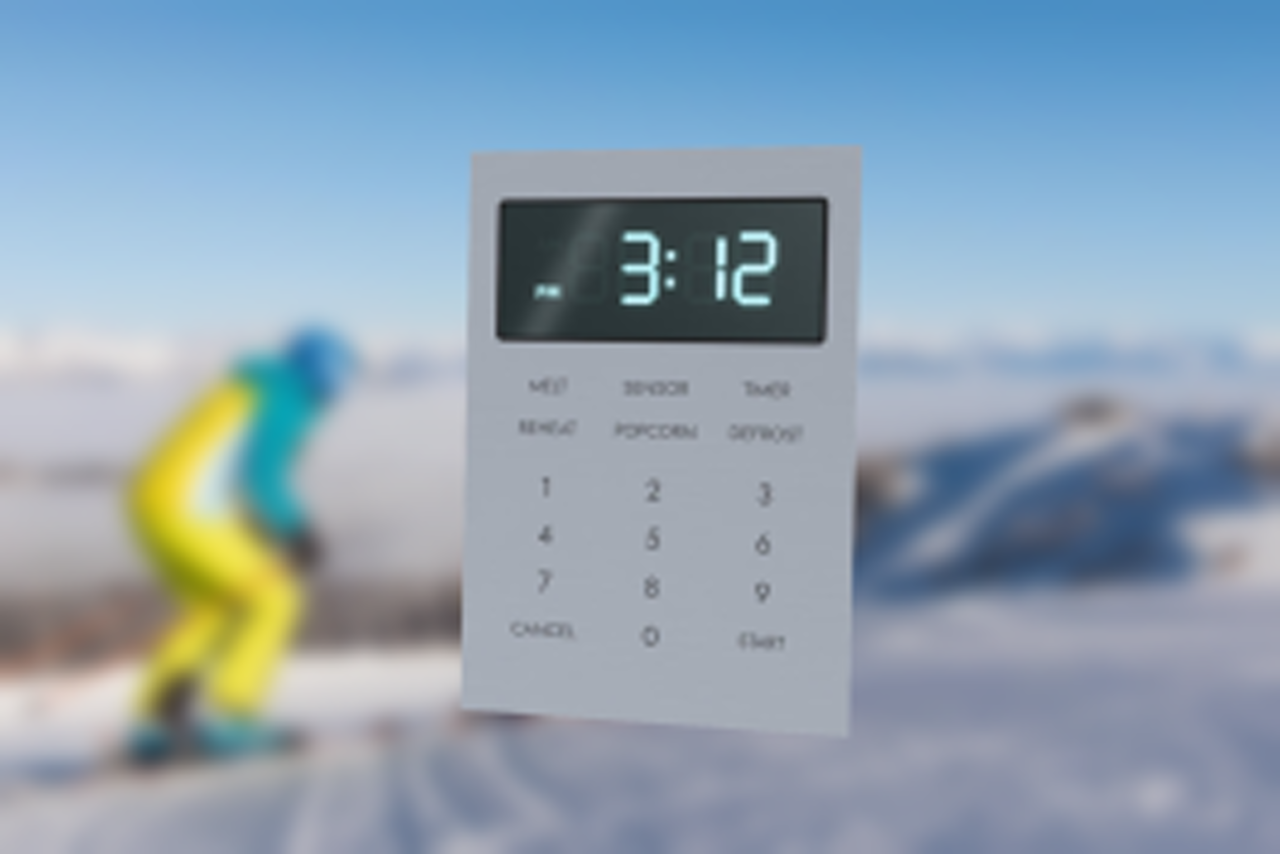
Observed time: 3:12
